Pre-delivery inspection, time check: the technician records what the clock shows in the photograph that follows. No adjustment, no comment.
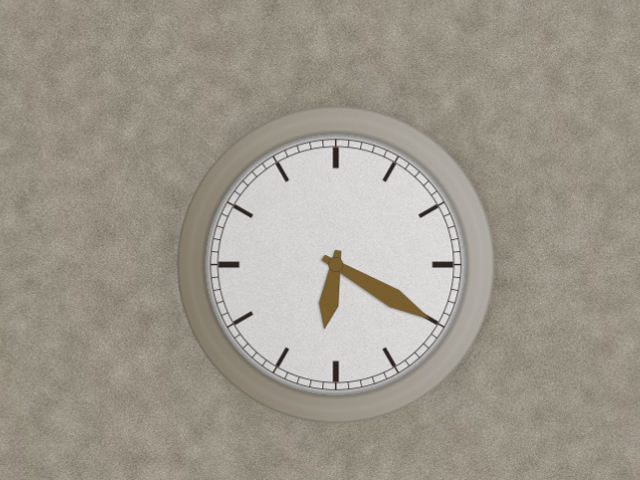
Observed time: 6:20
